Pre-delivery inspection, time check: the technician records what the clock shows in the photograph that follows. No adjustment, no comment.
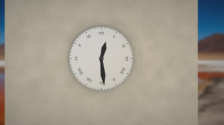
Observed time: 12:29
